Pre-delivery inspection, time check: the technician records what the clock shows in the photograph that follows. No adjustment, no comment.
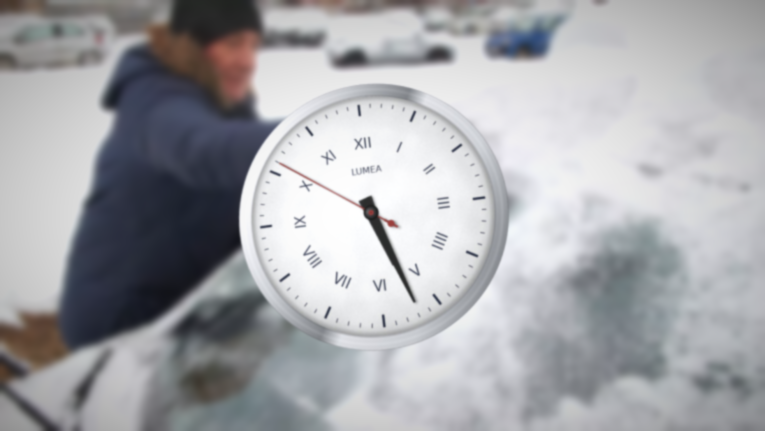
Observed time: 5:26:51
